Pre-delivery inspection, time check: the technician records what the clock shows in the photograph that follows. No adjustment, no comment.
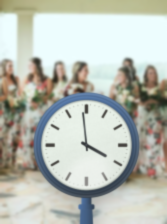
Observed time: 3:59
